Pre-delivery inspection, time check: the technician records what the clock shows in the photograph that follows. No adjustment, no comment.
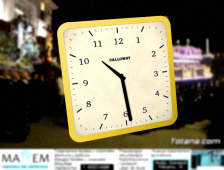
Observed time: 10:29
